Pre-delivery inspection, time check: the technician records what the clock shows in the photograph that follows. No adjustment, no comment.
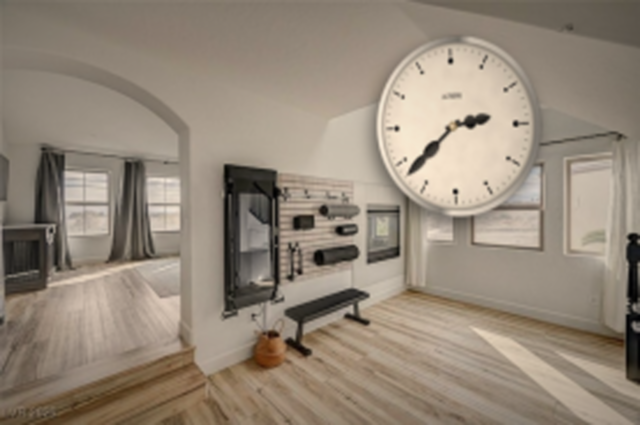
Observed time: 2:38
